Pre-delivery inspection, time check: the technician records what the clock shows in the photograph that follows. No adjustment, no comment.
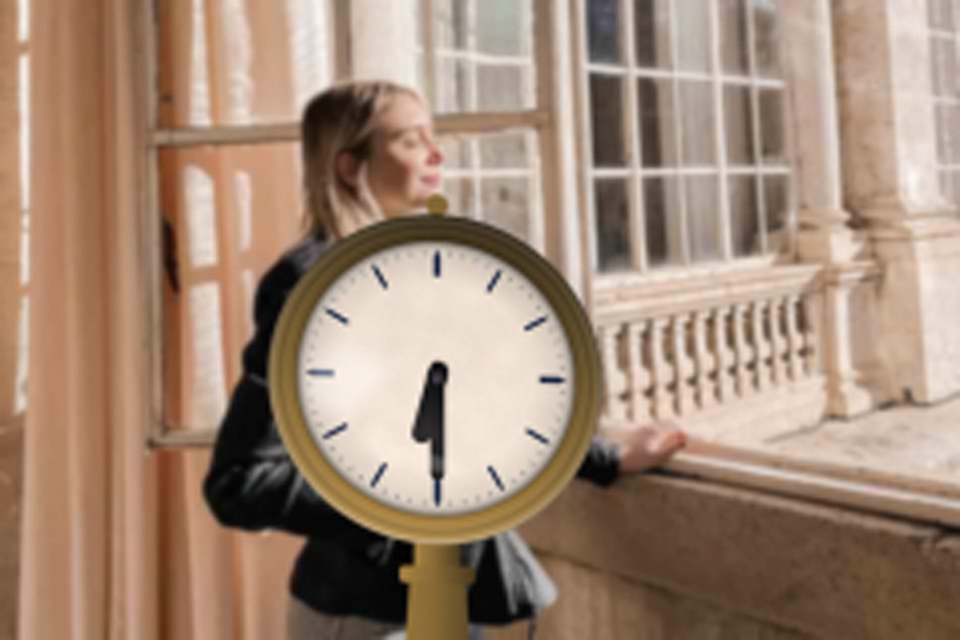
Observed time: 6:30
